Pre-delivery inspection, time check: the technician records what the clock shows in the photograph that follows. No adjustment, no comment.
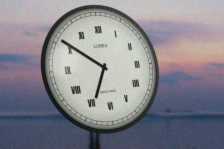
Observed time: 6:51
